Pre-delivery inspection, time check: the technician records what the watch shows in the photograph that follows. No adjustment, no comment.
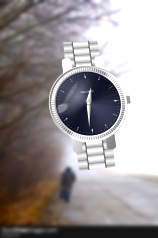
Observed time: 12:31
